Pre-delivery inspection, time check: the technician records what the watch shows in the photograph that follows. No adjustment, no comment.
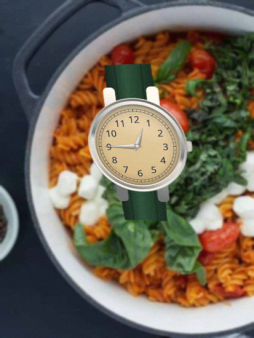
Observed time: 12:45
